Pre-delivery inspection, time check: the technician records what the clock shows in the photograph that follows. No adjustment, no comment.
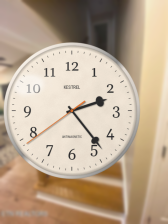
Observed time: 2:23:39
